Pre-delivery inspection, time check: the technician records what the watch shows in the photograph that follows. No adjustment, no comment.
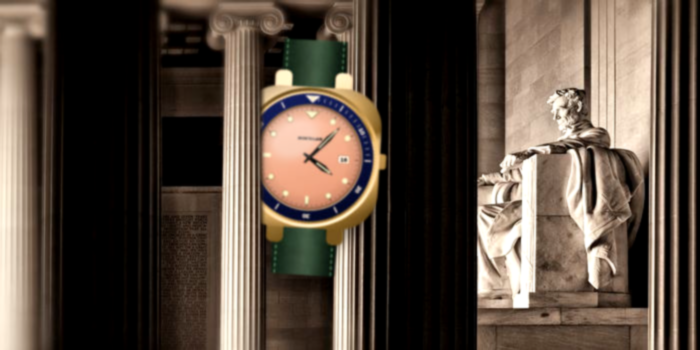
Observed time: 4:07
